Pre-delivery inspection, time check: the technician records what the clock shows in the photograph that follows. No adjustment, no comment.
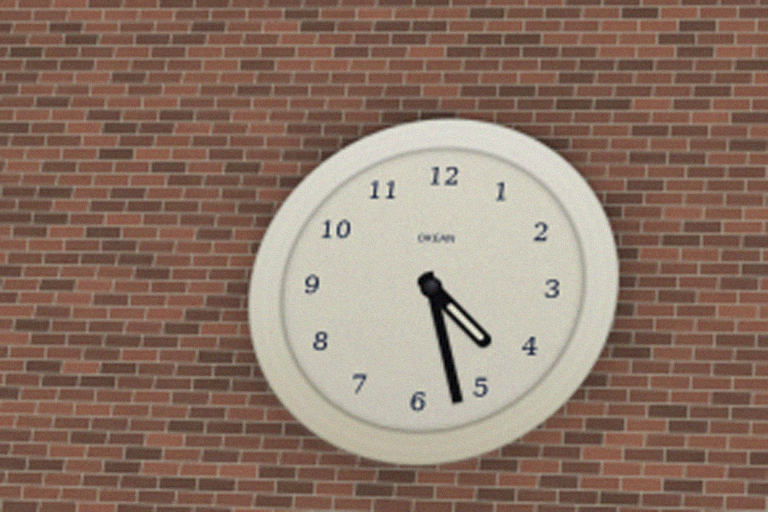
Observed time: 4:27
